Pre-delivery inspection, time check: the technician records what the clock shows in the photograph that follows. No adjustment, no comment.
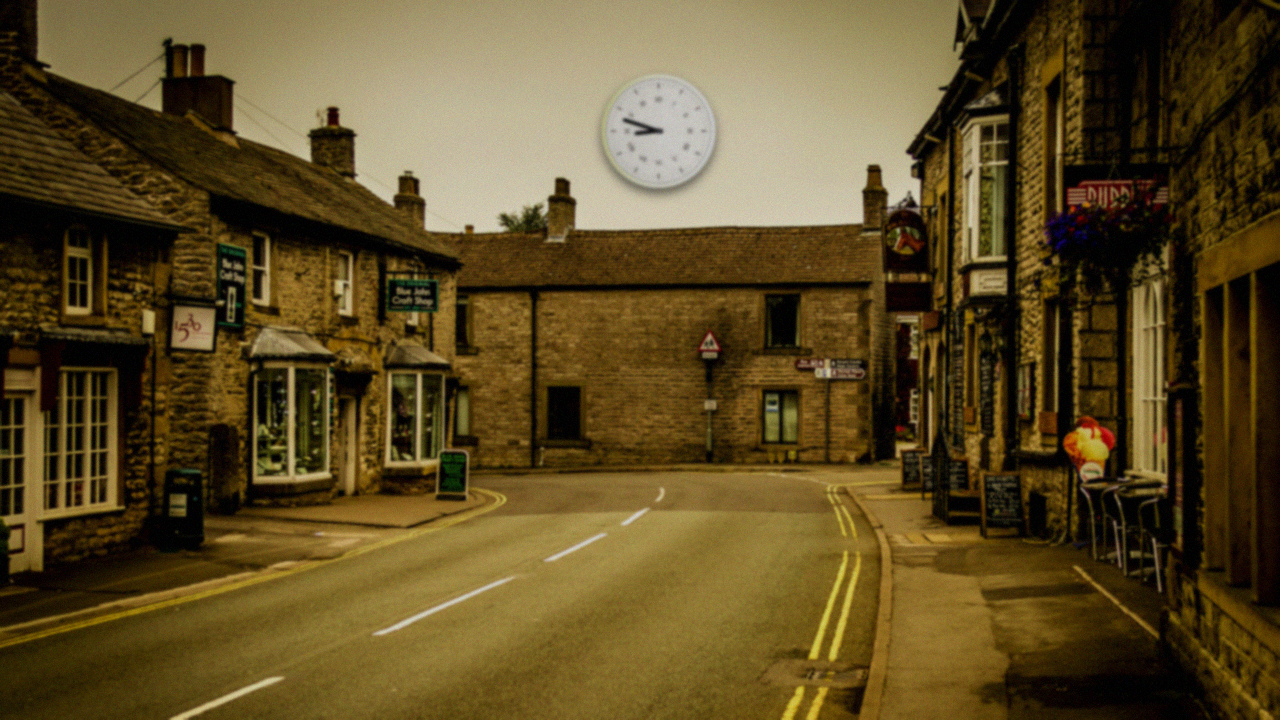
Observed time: 8:48
